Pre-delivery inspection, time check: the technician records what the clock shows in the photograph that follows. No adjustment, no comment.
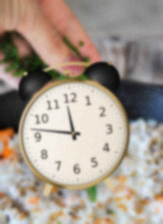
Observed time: 11:47
